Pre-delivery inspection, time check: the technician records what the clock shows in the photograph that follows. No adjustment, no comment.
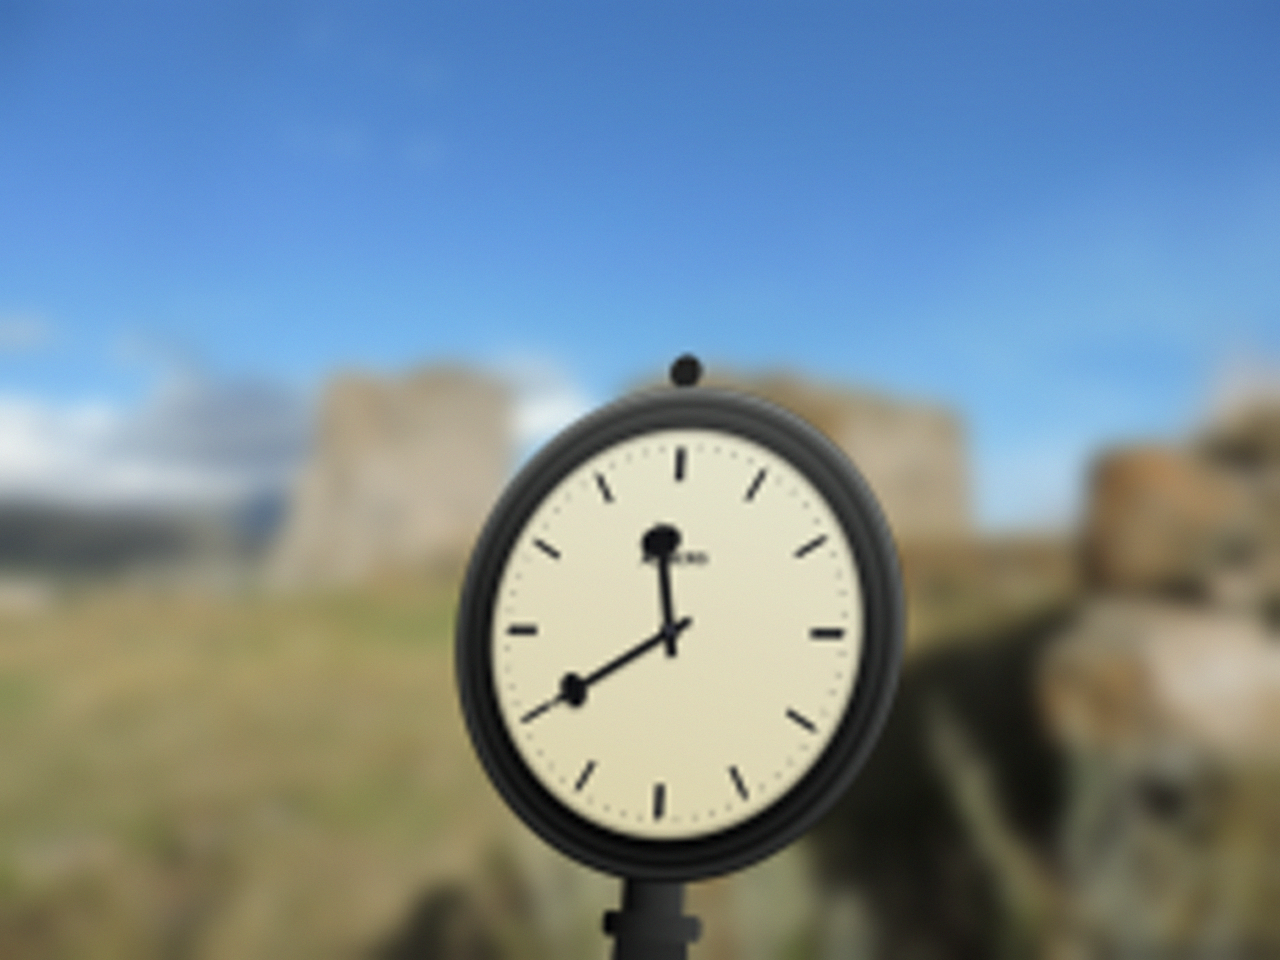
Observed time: 11:40
